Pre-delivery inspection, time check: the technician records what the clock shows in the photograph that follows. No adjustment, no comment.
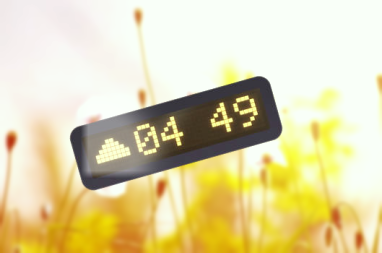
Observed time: 4:49
